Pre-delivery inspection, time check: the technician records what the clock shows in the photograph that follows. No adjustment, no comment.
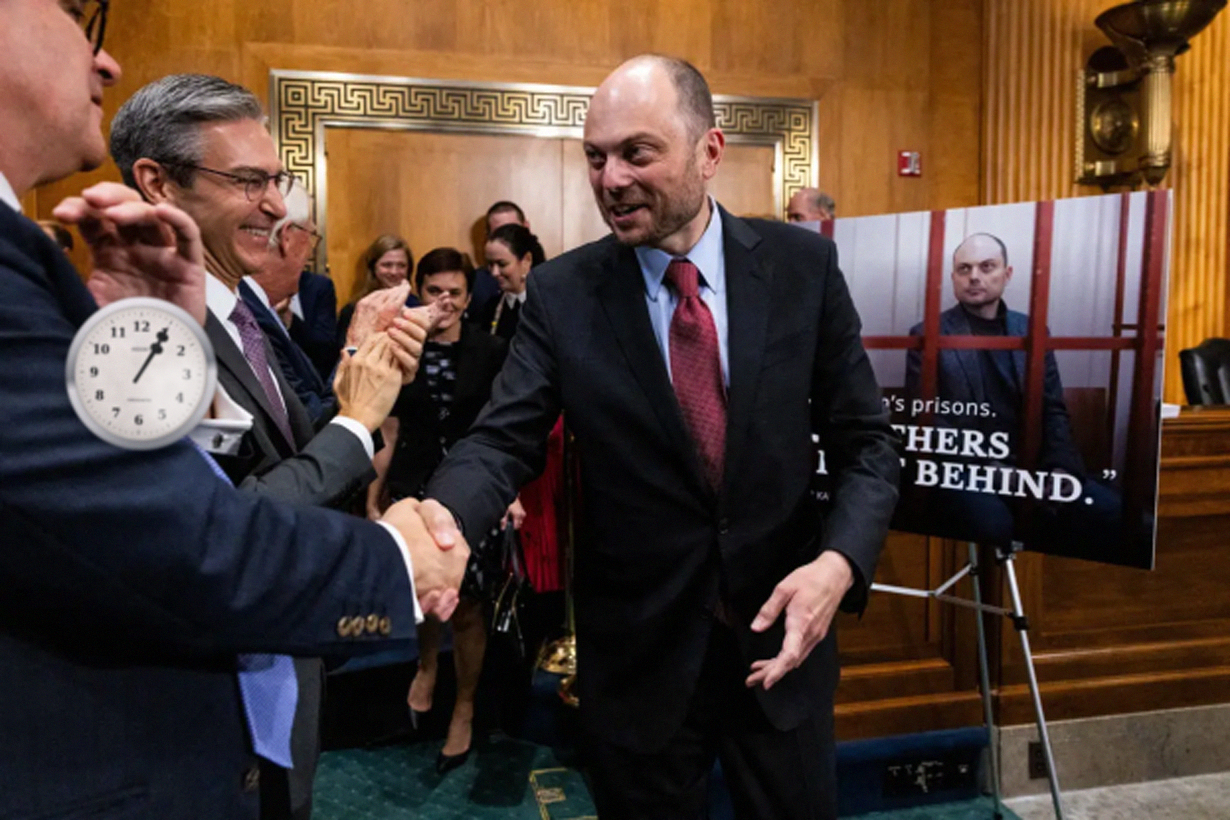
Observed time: 1:05
